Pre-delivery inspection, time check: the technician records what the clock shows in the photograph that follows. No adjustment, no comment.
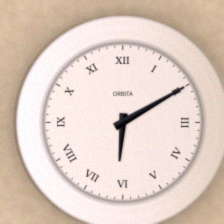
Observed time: 6:10
